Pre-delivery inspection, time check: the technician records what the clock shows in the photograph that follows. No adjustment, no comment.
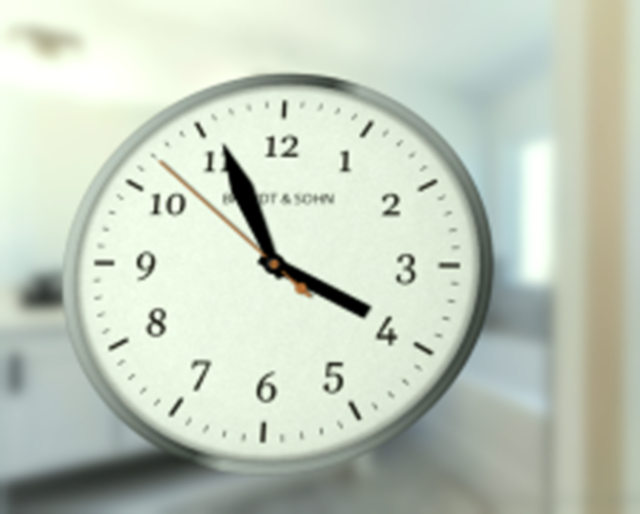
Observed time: 3:55:52
